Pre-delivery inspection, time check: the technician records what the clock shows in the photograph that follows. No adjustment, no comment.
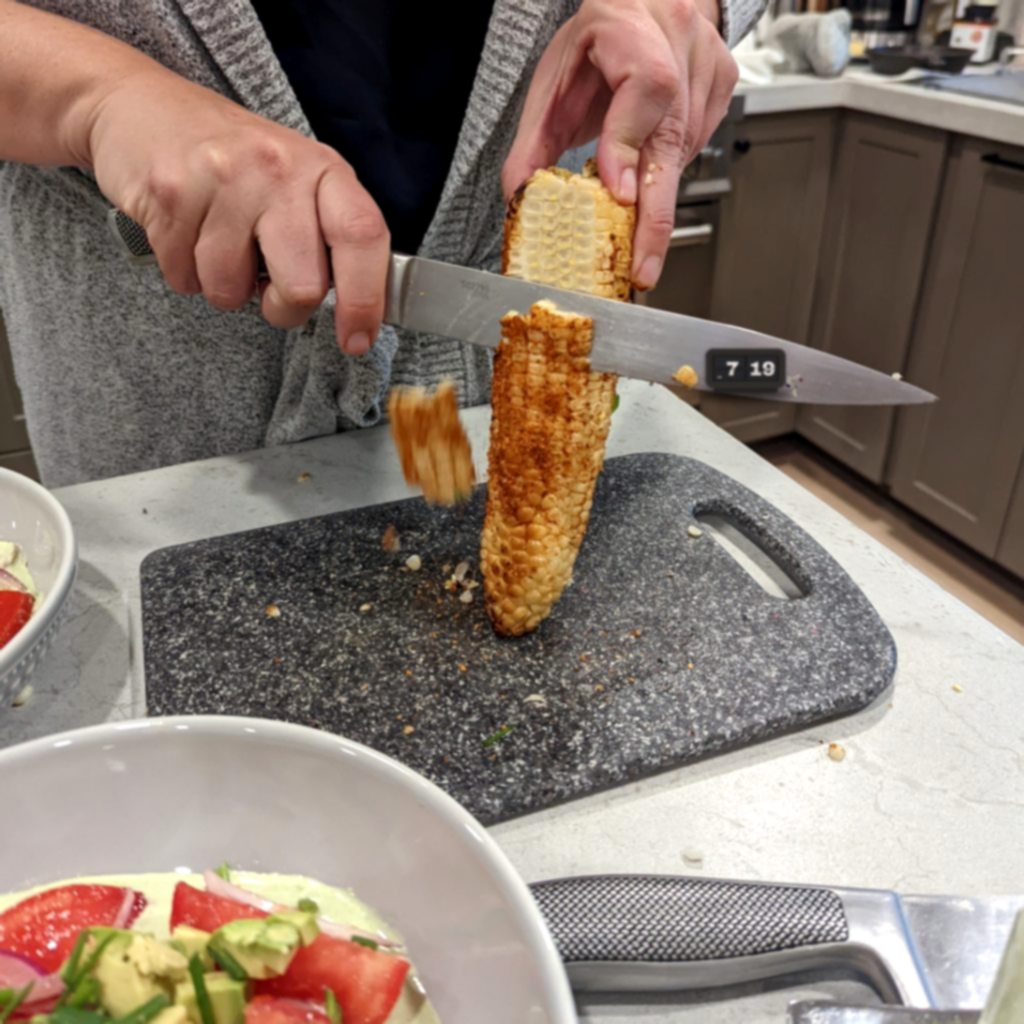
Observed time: 7:19
